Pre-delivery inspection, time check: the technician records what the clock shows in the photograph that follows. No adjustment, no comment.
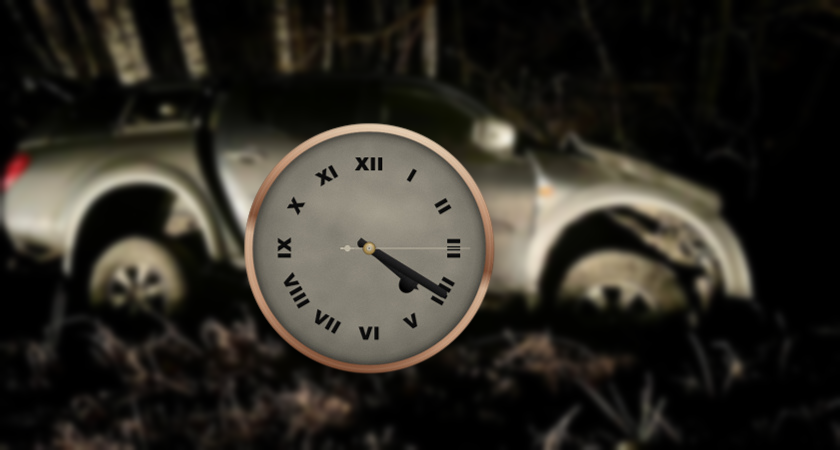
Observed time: 4:20:15
